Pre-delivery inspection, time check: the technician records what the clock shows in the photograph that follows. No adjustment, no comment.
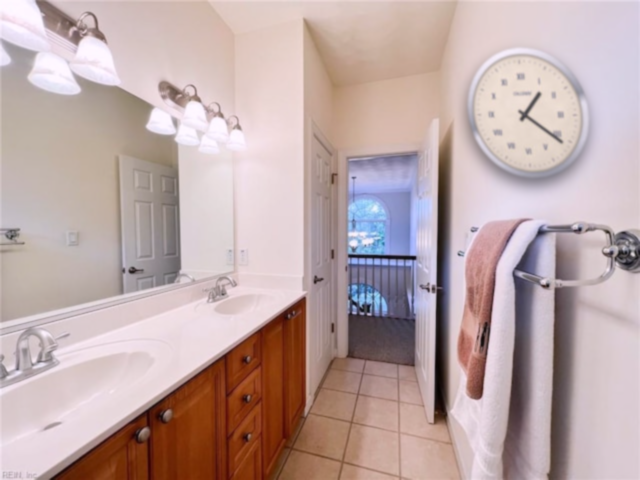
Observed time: 1:21
